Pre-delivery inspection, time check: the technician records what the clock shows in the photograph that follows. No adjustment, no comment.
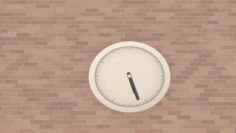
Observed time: 5:27
